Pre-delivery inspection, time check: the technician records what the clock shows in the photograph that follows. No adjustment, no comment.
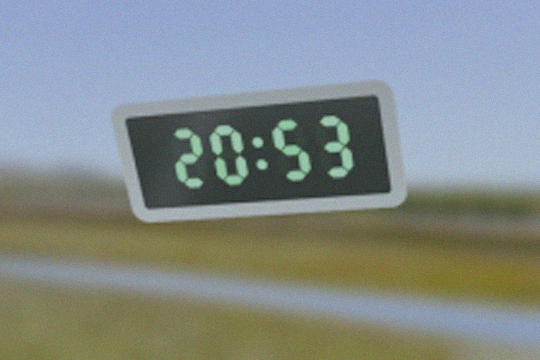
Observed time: 20:53
